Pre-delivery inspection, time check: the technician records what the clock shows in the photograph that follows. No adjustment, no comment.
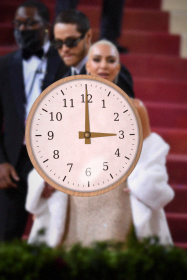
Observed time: 3:00
